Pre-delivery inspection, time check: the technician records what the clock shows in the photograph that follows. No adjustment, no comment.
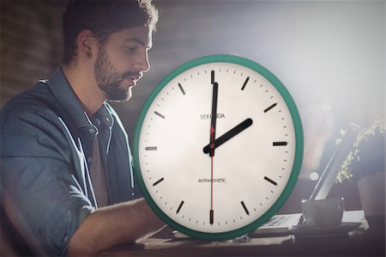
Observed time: 2:00:30
